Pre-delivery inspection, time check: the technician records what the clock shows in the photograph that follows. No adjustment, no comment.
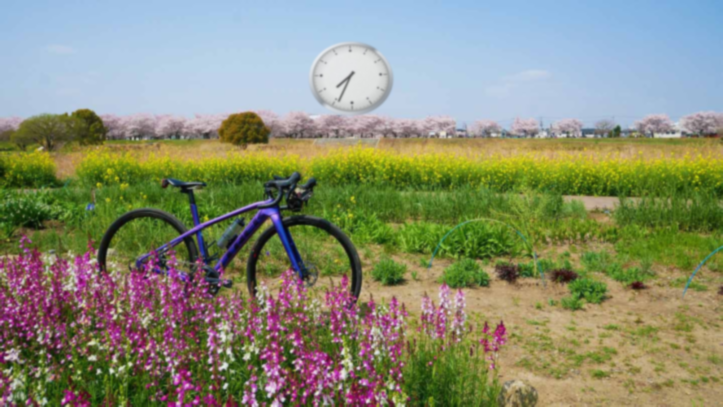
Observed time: 7:34
